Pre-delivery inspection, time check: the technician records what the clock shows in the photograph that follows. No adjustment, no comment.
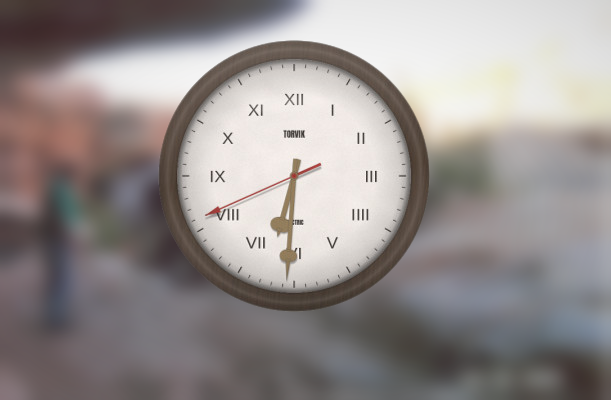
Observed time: 6:30:41
